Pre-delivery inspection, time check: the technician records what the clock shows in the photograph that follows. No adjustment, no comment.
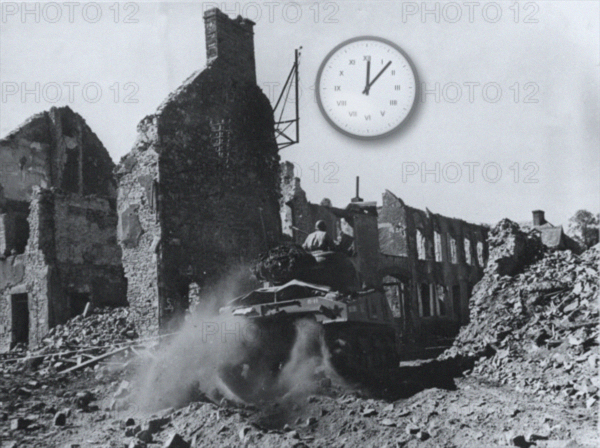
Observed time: 12:07
